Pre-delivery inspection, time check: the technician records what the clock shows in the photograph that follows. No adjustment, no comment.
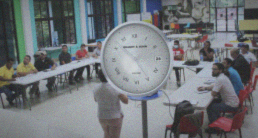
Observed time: 4:52
